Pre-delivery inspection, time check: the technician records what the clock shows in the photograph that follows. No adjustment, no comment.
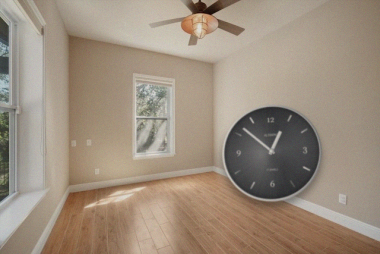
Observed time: 12:52
